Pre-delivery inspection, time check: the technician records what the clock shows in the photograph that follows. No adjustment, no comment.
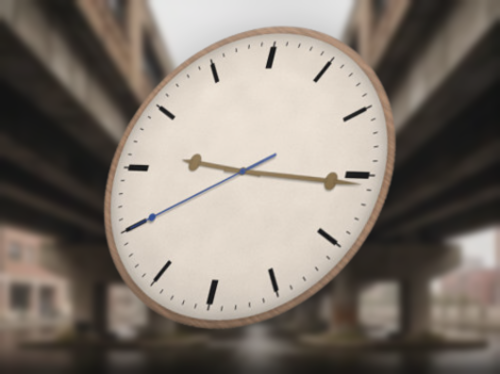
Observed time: 9:15:40
